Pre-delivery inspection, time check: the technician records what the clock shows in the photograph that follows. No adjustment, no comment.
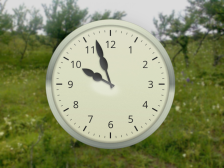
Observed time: 9:57
